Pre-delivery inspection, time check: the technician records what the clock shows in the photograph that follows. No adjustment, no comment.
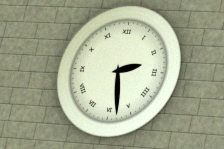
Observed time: 2:28
